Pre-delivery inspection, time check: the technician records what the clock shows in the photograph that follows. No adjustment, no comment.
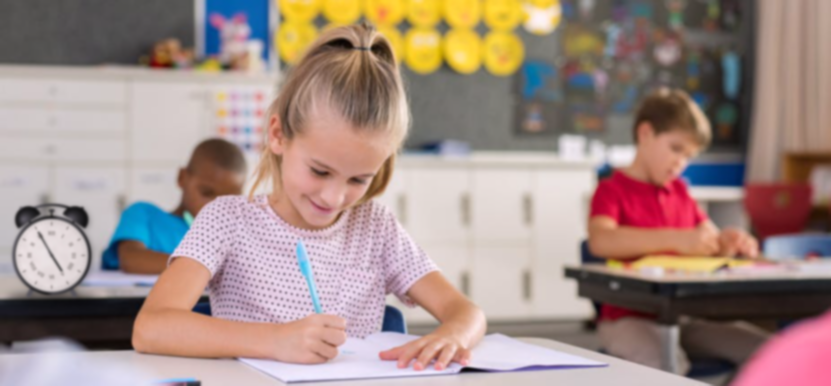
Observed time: 4:55
